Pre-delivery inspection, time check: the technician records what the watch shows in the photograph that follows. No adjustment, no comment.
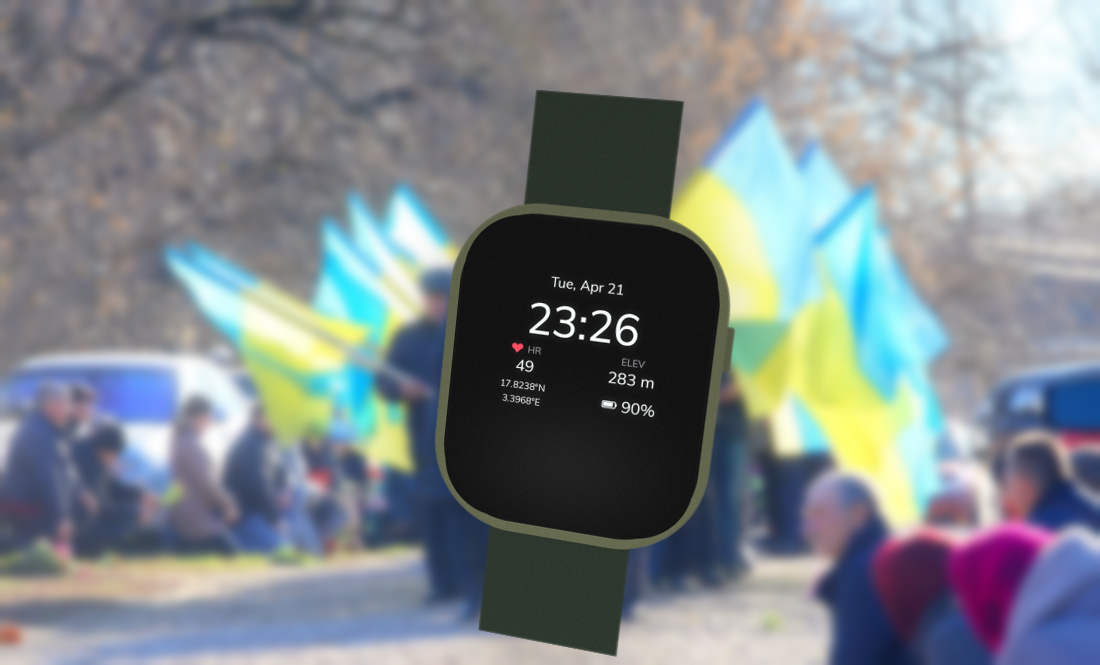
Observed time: 23:26
